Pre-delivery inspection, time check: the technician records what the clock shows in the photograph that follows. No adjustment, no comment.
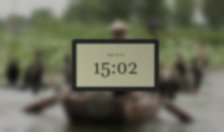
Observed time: 15:02
